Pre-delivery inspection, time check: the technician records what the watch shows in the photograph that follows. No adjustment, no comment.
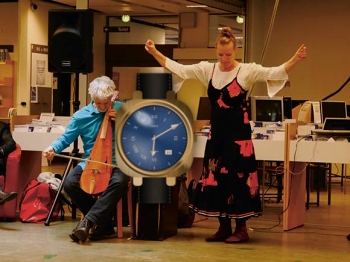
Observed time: 6:10
